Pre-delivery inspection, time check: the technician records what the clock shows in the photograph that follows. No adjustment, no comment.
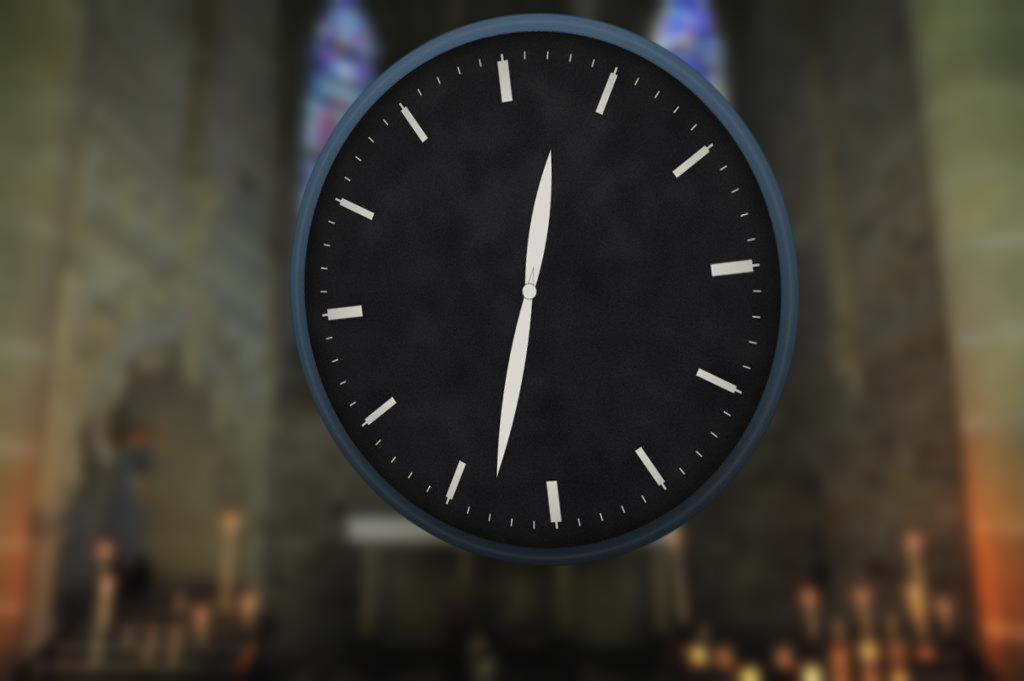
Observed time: 12:33
